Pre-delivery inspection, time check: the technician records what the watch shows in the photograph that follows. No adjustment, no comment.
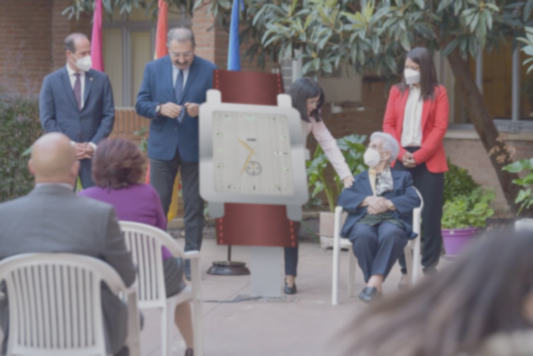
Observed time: 10:34
